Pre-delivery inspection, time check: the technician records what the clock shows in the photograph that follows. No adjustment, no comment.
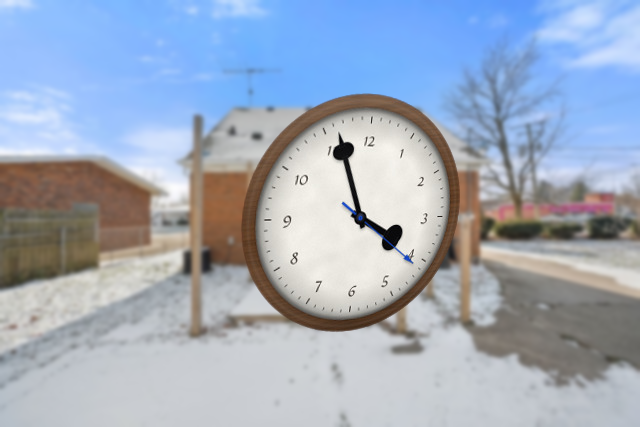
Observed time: 3:56:21
